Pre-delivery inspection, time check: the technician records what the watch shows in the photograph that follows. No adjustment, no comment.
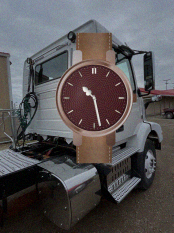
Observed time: 10:28
